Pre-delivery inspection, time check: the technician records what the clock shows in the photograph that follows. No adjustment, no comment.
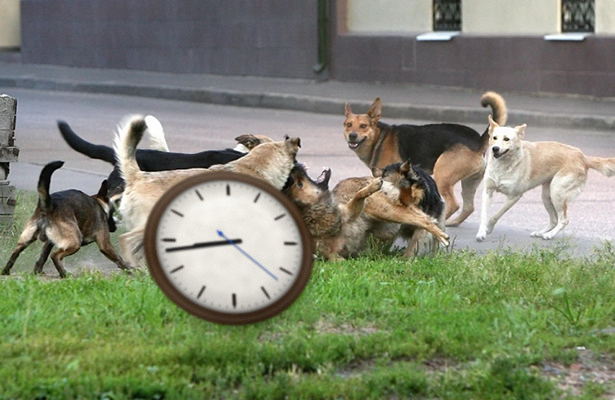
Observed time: 8:43:22
